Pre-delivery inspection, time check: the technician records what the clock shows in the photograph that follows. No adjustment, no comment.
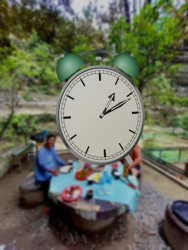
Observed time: 1:11
